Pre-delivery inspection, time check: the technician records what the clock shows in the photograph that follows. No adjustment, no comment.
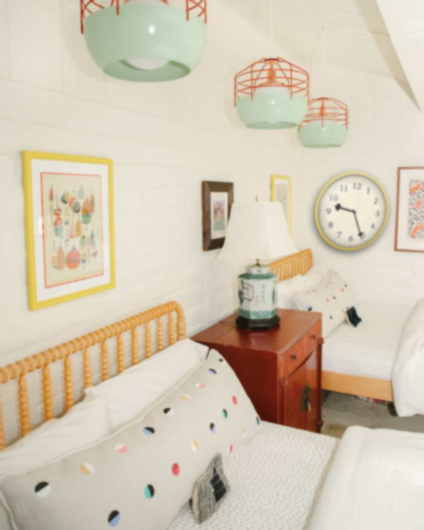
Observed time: 9:26
